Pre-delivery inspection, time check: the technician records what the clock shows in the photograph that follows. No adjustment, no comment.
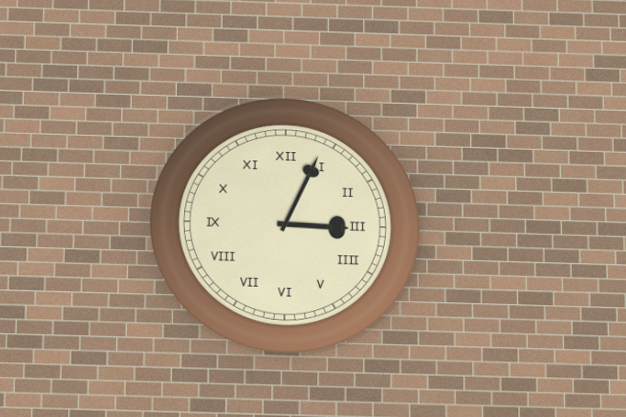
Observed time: 3:04
